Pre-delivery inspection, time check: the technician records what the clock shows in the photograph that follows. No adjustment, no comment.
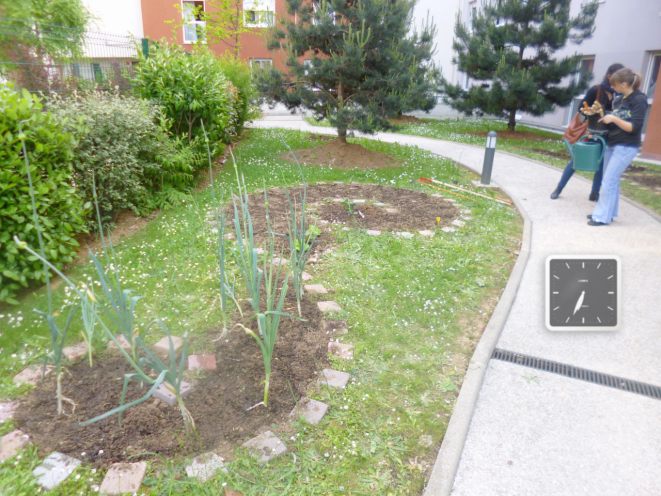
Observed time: 6:34
